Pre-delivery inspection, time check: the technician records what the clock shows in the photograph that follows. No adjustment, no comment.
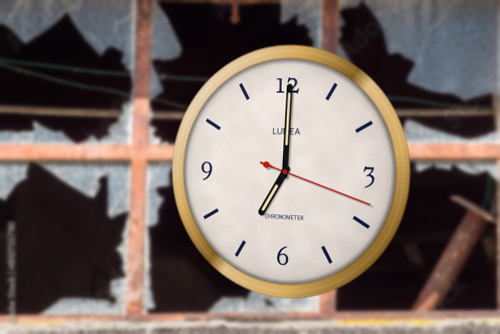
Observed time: 7:00:18
